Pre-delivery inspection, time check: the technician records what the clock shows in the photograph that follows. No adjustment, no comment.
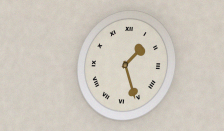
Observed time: 1:26
